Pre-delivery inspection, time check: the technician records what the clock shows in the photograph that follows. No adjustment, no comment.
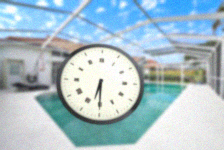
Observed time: 6:30
